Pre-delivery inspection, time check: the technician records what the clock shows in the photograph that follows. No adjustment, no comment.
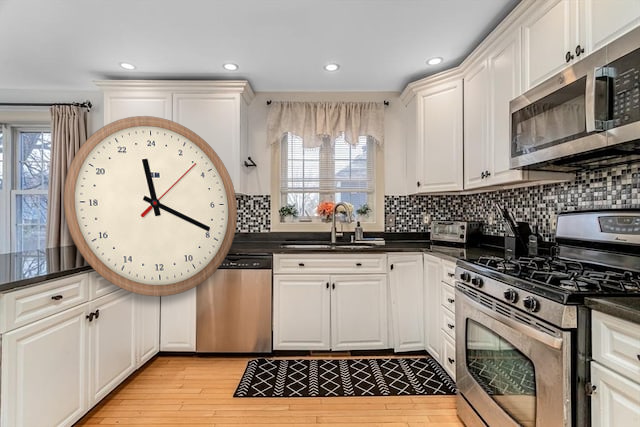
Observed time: 23:19:08
